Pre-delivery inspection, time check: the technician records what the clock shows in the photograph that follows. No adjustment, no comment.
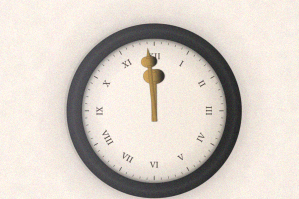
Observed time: 11:59
